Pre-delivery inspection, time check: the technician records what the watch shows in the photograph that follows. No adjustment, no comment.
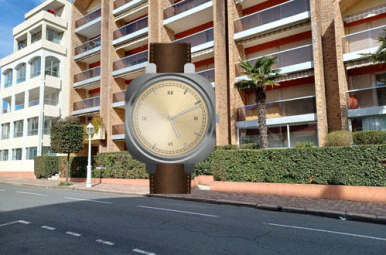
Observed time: 5:11
